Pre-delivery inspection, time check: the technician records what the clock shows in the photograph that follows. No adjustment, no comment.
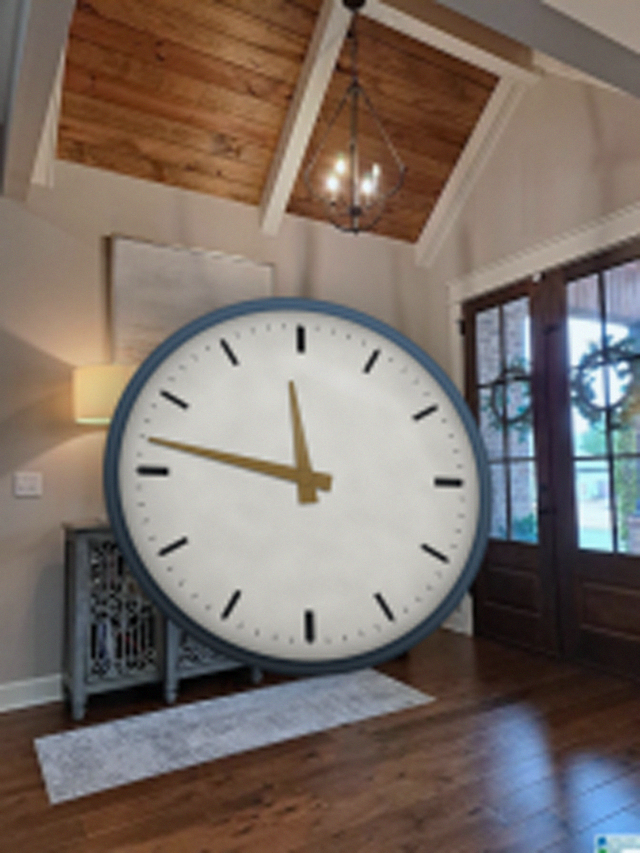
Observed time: 11:47
